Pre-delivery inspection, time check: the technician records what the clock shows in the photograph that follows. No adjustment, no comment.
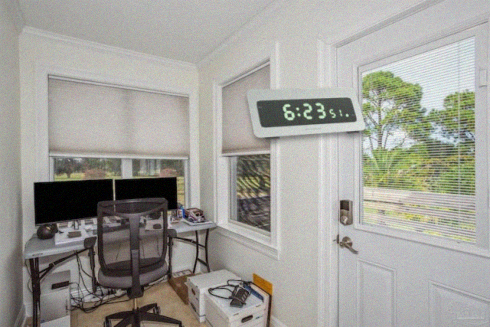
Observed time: 6:23:51
